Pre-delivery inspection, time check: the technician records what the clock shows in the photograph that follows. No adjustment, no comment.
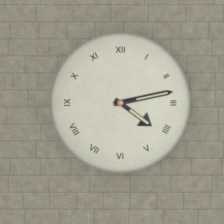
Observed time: 4:13
